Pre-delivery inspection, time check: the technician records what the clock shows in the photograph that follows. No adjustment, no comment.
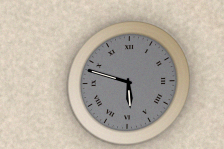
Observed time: 5:48
